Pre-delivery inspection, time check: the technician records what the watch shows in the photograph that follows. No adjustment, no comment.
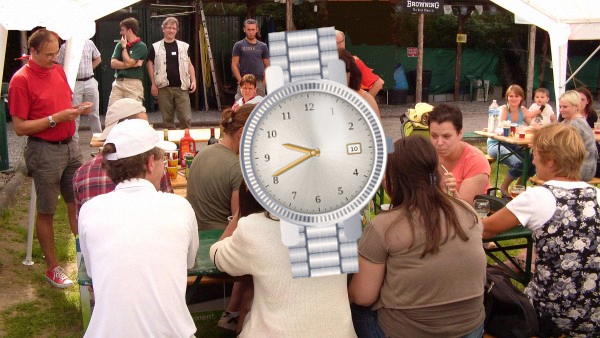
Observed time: 9:41
